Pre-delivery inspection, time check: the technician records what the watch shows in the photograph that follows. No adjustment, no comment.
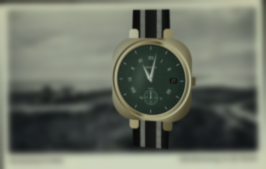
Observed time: 11:02
